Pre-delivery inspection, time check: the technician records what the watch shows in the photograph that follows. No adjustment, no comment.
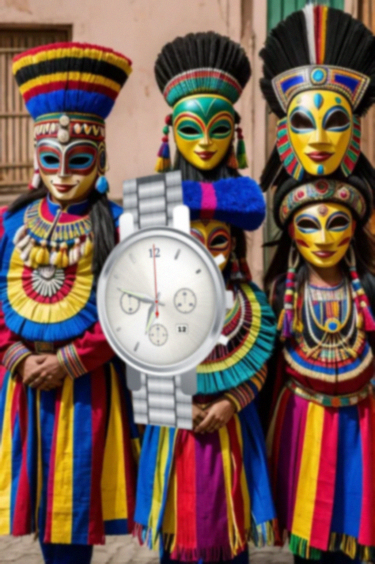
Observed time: 6:48
